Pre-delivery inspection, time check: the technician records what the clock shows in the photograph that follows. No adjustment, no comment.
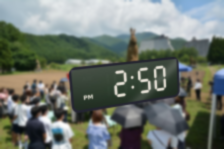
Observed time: 2:50
